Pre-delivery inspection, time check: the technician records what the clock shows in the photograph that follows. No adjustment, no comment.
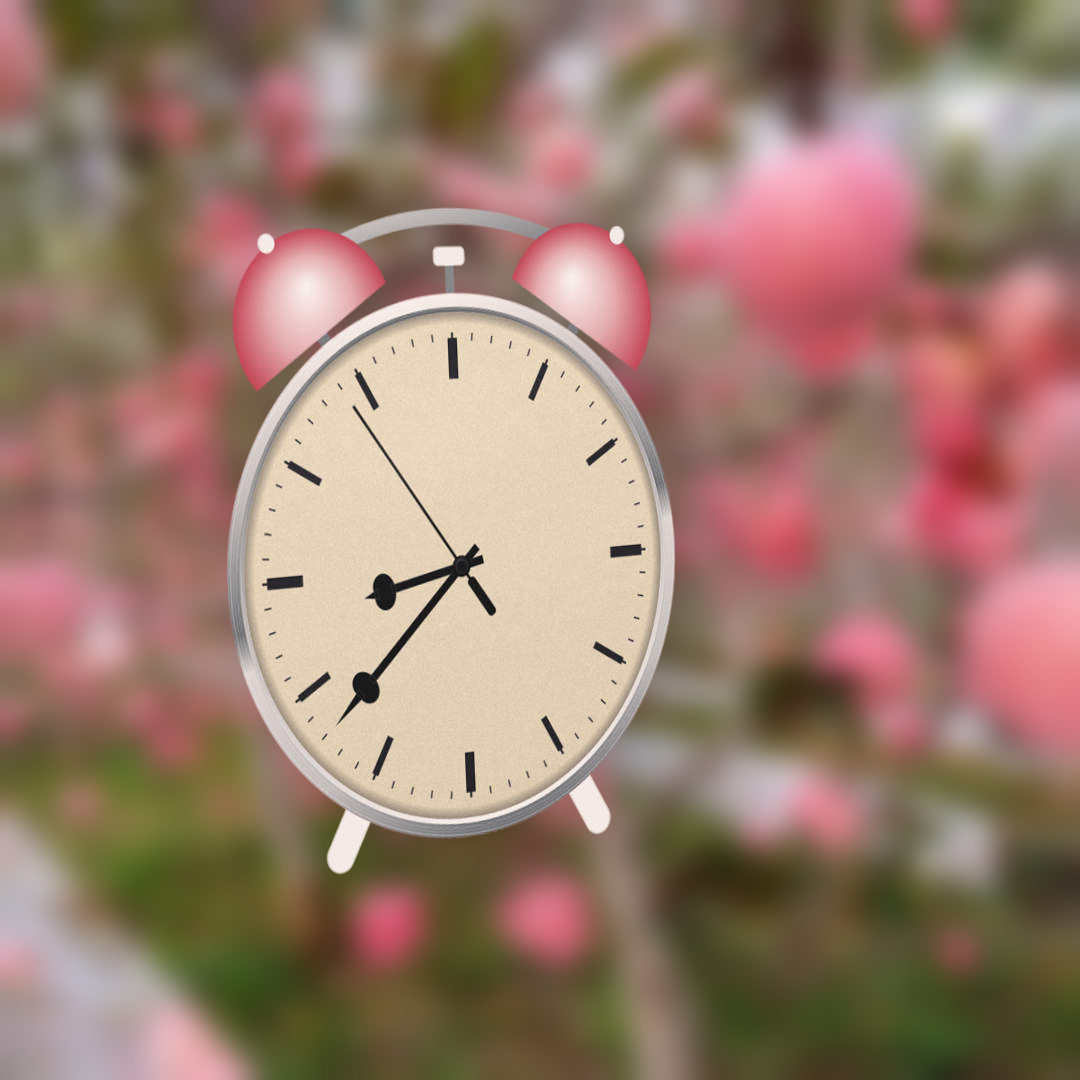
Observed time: 8:37:54
